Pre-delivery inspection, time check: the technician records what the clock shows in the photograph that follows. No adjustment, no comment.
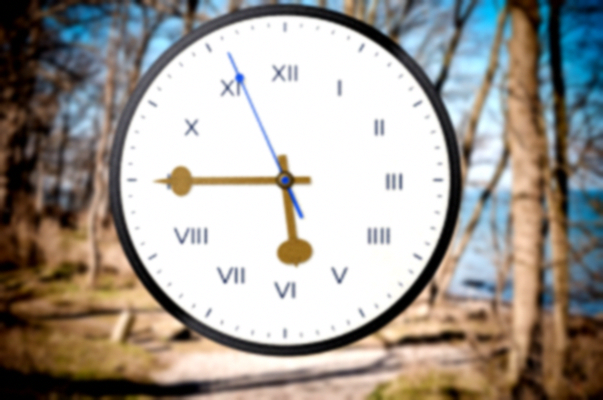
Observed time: 5:44:56
